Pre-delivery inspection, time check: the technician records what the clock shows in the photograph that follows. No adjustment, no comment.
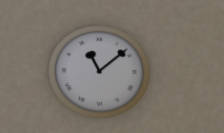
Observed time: 11:08
